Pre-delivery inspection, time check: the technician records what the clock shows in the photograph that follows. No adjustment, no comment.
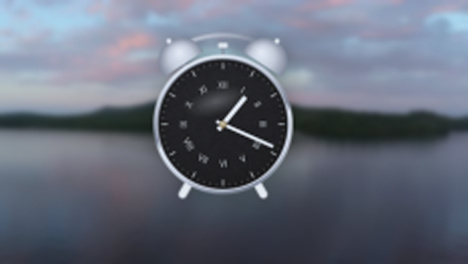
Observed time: 1:19
